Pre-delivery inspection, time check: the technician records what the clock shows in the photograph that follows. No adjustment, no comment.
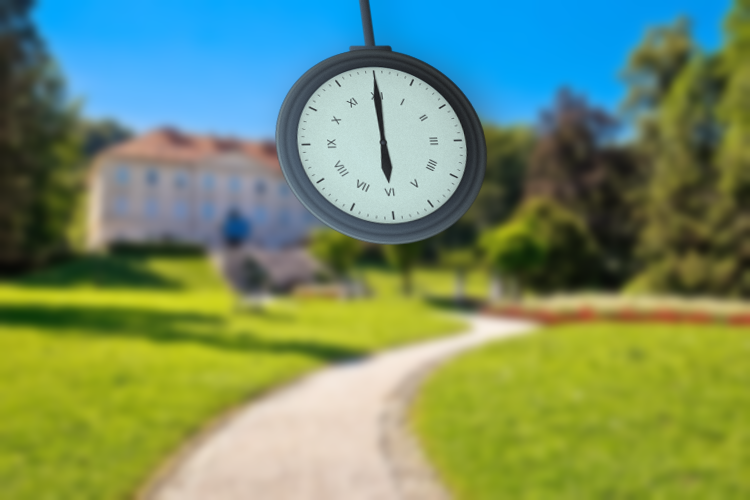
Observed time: 6:00
